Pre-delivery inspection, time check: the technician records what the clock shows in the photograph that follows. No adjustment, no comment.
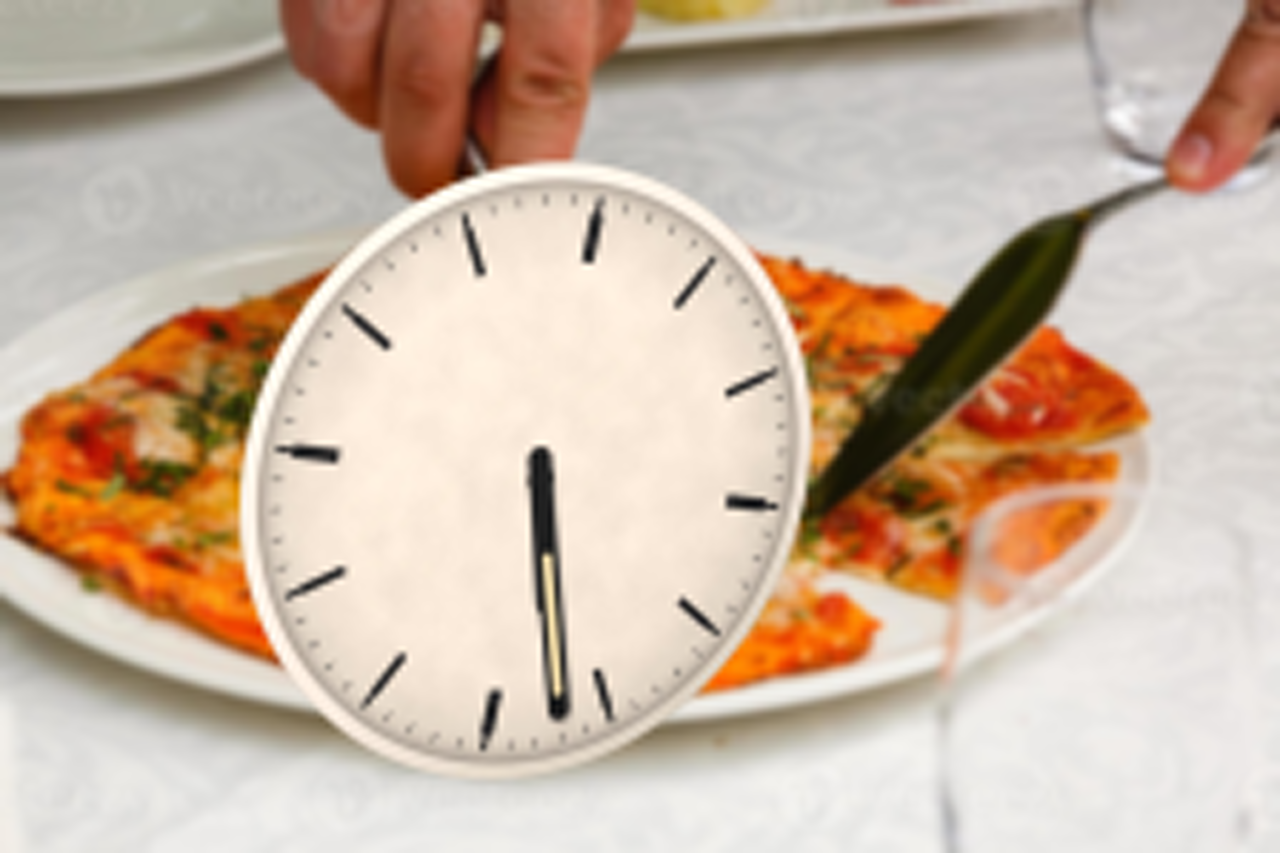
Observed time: 5:27
